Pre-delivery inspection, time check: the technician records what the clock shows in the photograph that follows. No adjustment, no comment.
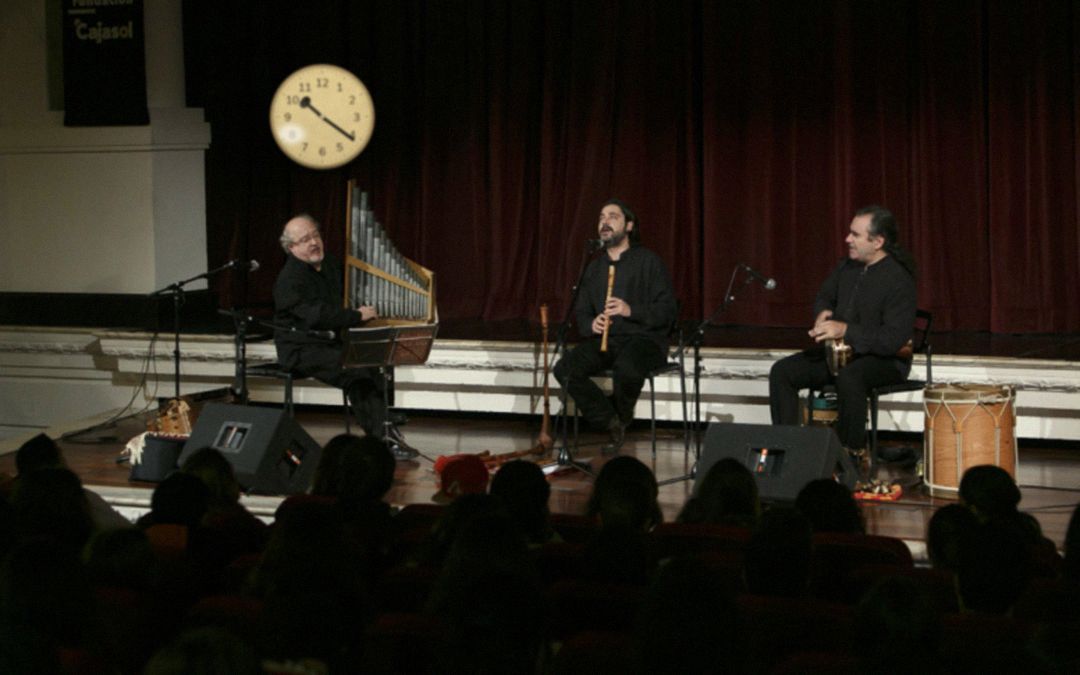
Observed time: 10:21
